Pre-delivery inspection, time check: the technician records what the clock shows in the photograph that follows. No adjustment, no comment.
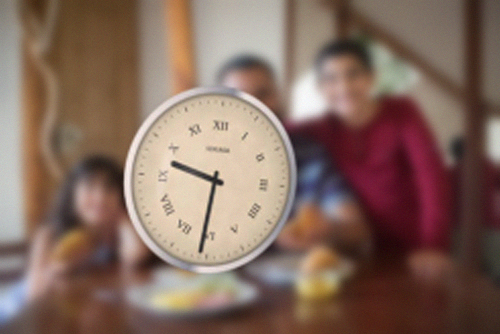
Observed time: 9:31
